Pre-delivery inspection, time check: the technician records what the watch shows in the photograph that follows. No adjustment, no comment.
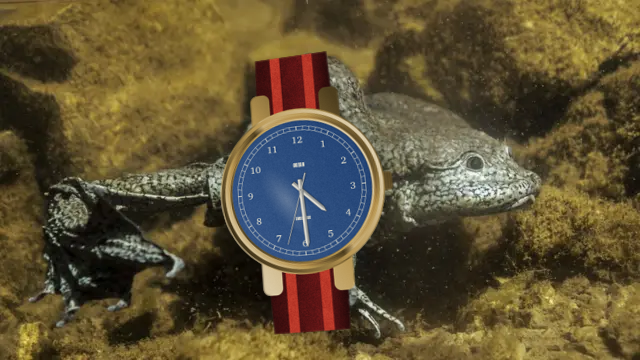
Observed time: 4:29:33
